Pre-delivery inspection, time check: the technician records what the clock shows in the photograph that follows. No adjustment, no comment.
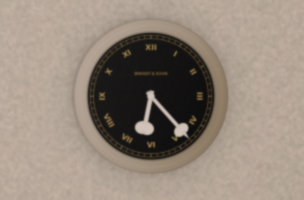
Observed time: 6:23
